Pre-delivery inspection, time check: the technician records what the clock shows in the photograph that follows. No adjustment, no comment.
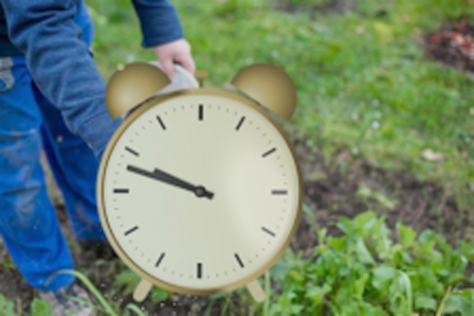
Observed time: 9:48
